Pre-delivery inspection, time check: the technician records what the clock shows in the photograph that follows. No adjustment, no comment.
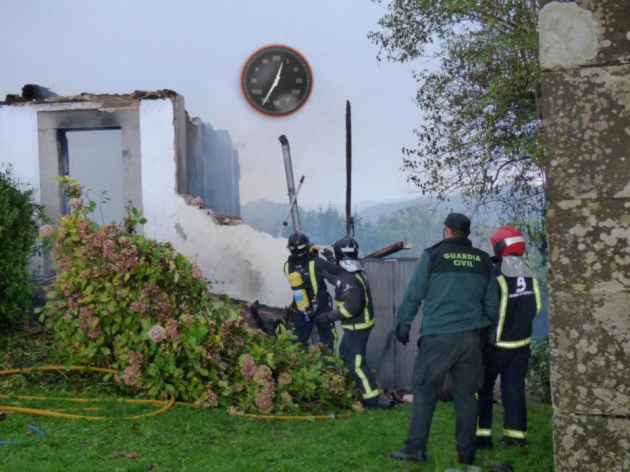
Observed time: 12:35
